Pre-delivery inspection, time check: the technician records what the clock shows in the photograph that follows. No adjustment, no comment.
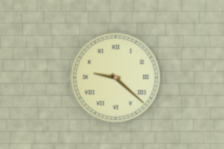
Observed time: 9:22
